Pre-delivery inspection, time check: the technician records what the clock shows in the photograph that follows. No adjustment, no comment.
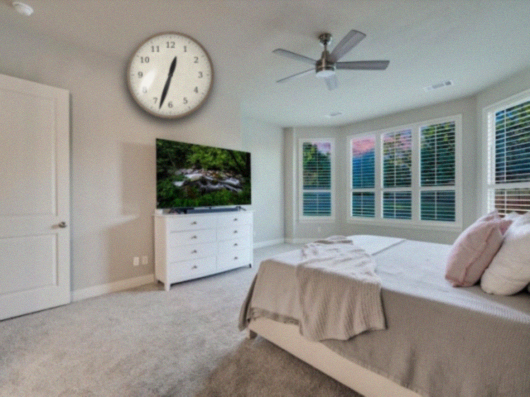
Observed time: 12:33
